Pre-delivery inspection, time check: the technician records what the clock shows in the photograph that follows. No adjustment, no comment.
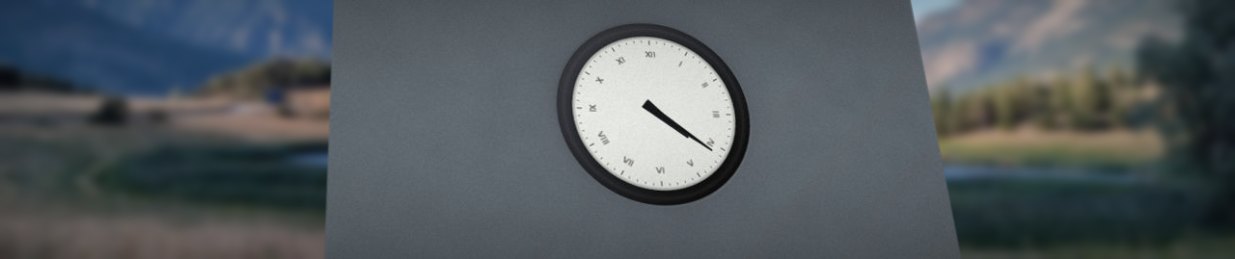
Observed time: 4:21
